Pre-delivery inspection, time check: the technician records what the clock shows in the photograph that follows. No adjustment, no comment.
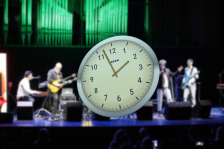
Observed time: 1:57
